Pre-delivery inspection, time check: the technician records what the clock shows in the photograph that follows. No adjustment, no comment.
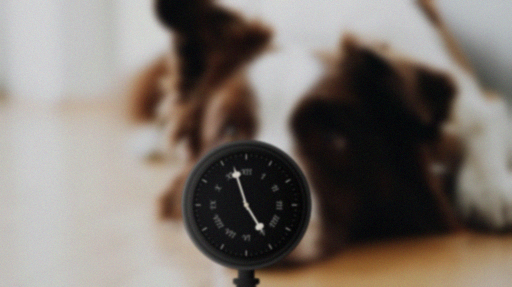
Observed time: 4:57
